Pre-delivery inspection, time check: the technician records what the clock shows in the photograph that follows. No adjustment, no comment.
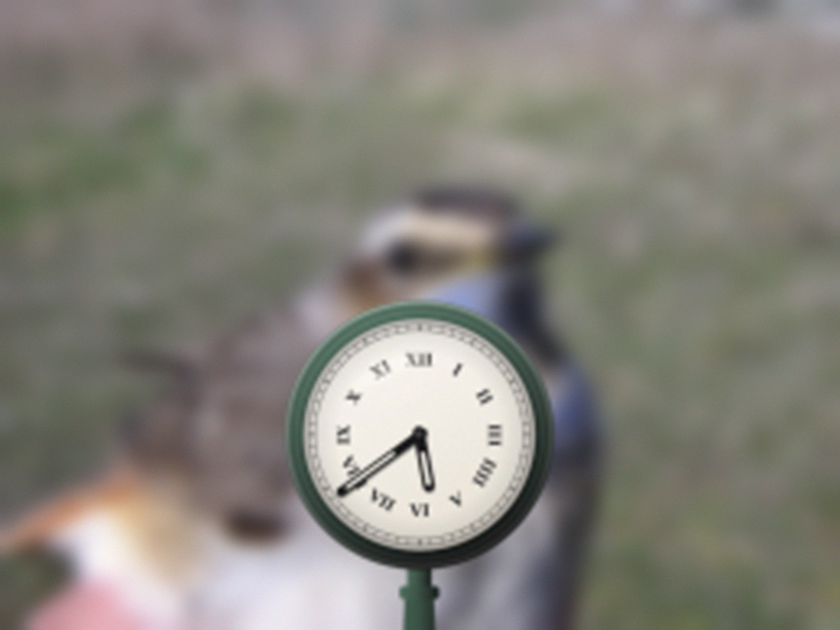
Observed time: 5:39
